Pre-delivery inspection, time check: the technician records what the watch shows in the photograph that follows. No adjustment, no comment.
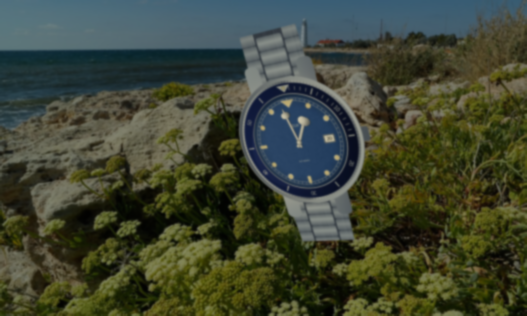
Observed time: 12:58
